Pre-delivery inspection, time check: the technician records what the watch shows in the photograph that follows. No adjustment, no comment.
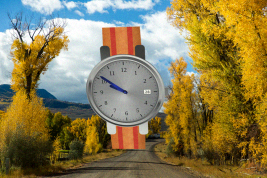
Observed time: 9:51
